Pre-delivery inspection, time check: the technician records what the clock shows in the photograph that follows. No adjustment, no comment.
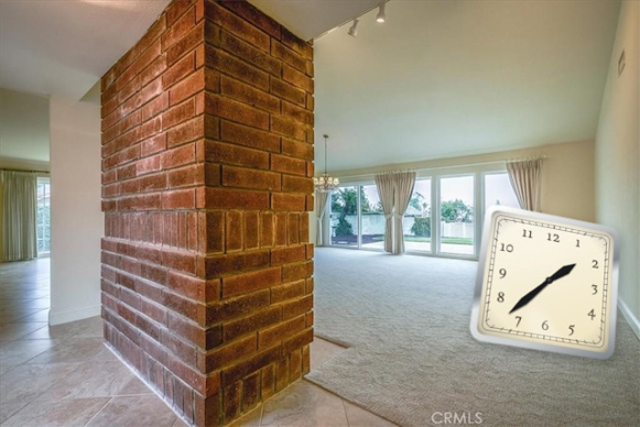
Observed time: 1:37
